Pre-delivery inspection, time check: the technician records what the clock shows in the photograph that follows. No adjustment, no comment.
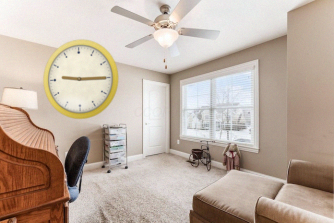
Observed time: 9:15
